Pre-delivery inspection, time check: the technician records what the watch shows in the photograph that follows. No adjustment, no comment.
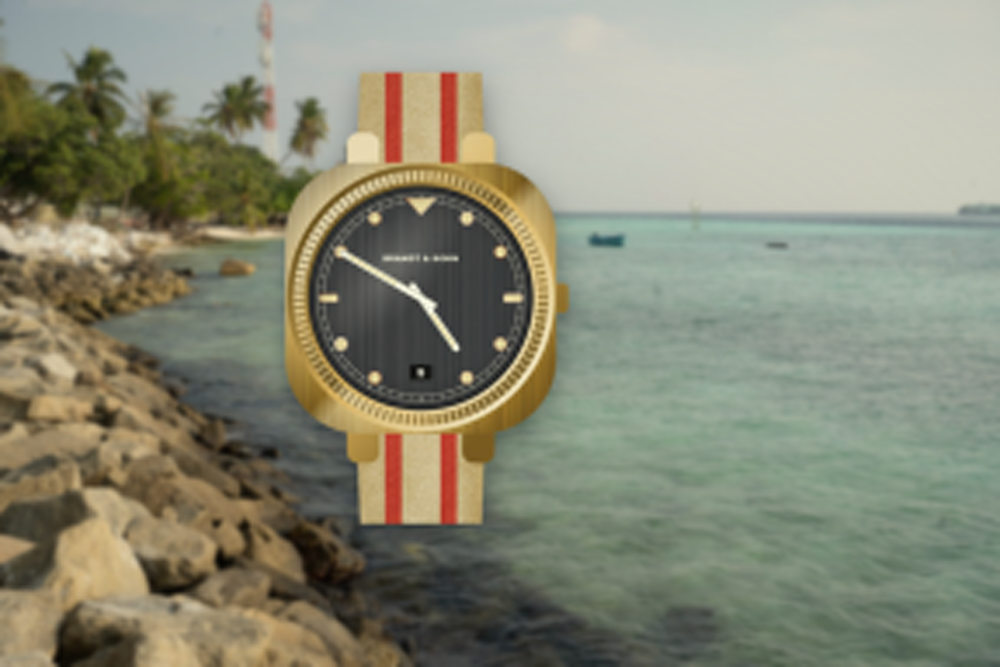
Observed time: 4:50
